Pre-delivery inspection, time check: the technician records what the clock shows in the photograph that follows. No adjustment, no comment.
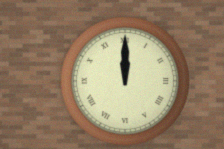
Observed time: 12:00
